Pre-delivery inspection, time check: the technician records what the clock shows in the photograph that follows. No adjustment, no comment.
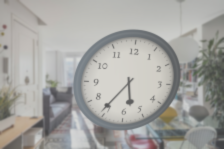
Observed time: 5:36
